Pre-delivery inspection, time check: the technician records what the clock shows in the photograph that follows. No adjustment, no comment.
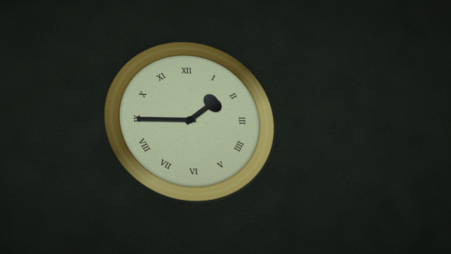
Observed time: 1:45
